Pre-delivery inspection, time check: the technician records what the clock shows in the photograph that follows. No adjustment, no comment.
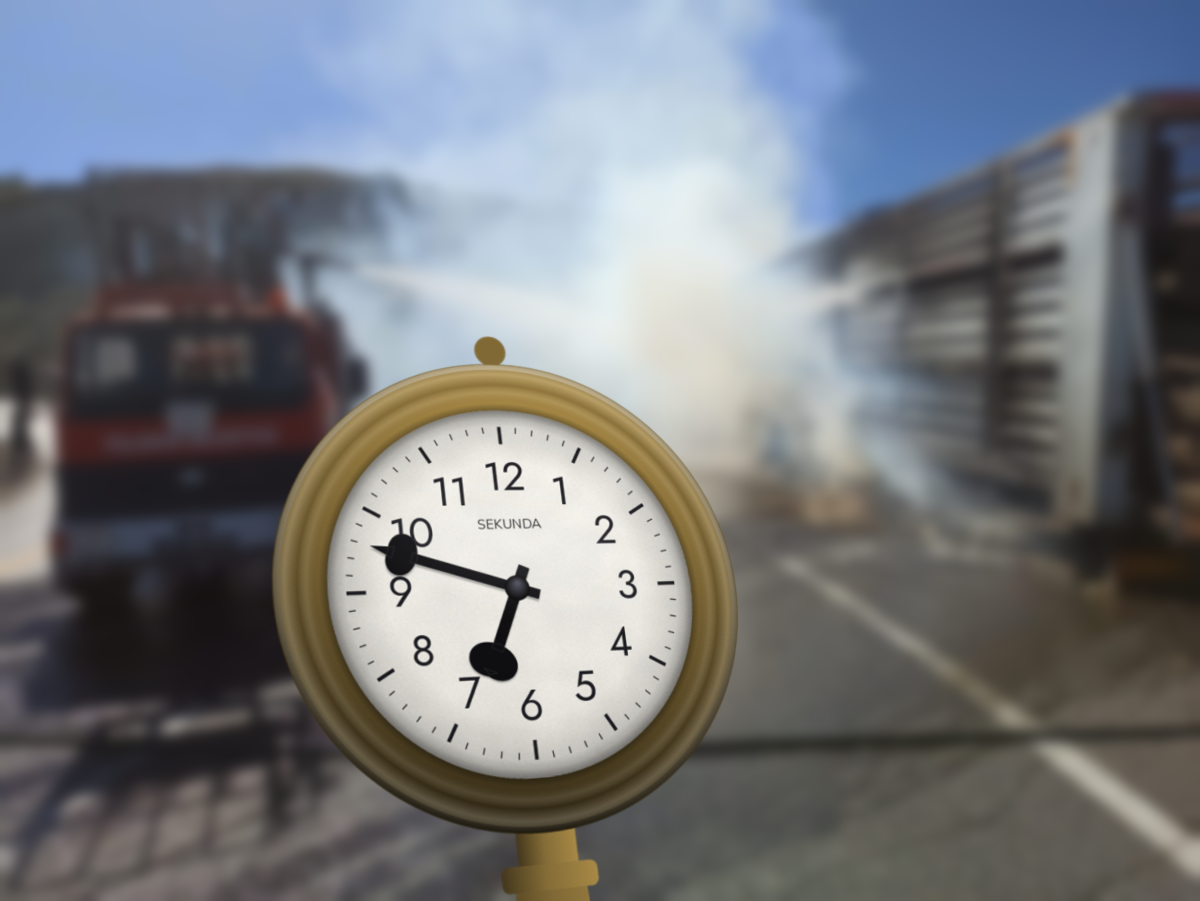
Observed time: 6:48
